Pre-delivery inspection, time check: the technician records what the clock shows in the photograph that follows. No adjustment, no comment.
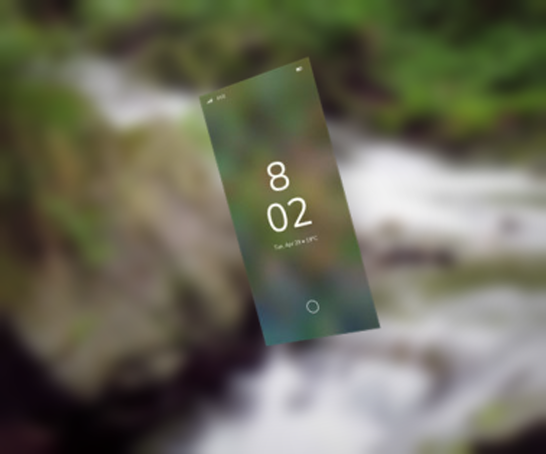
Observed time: 8:02
